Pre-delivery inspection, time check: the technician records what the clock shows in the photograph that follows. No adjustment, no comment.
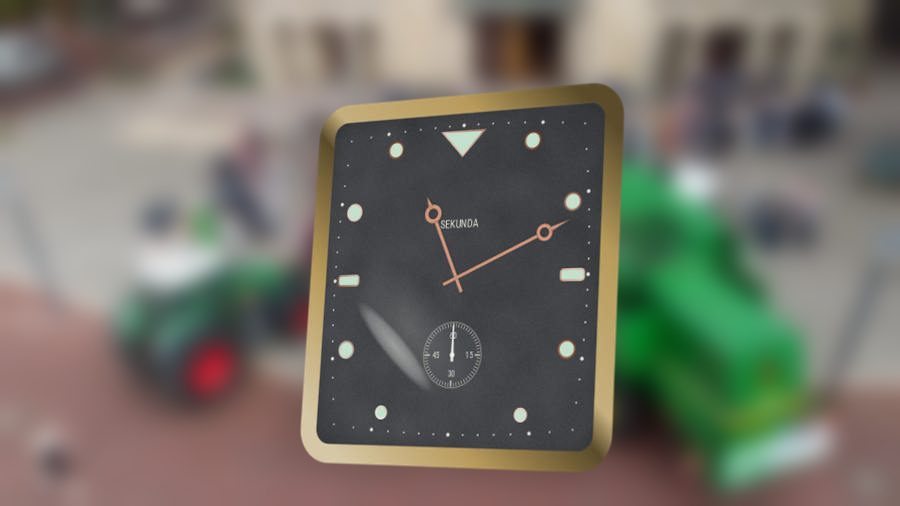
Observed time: 11:11
